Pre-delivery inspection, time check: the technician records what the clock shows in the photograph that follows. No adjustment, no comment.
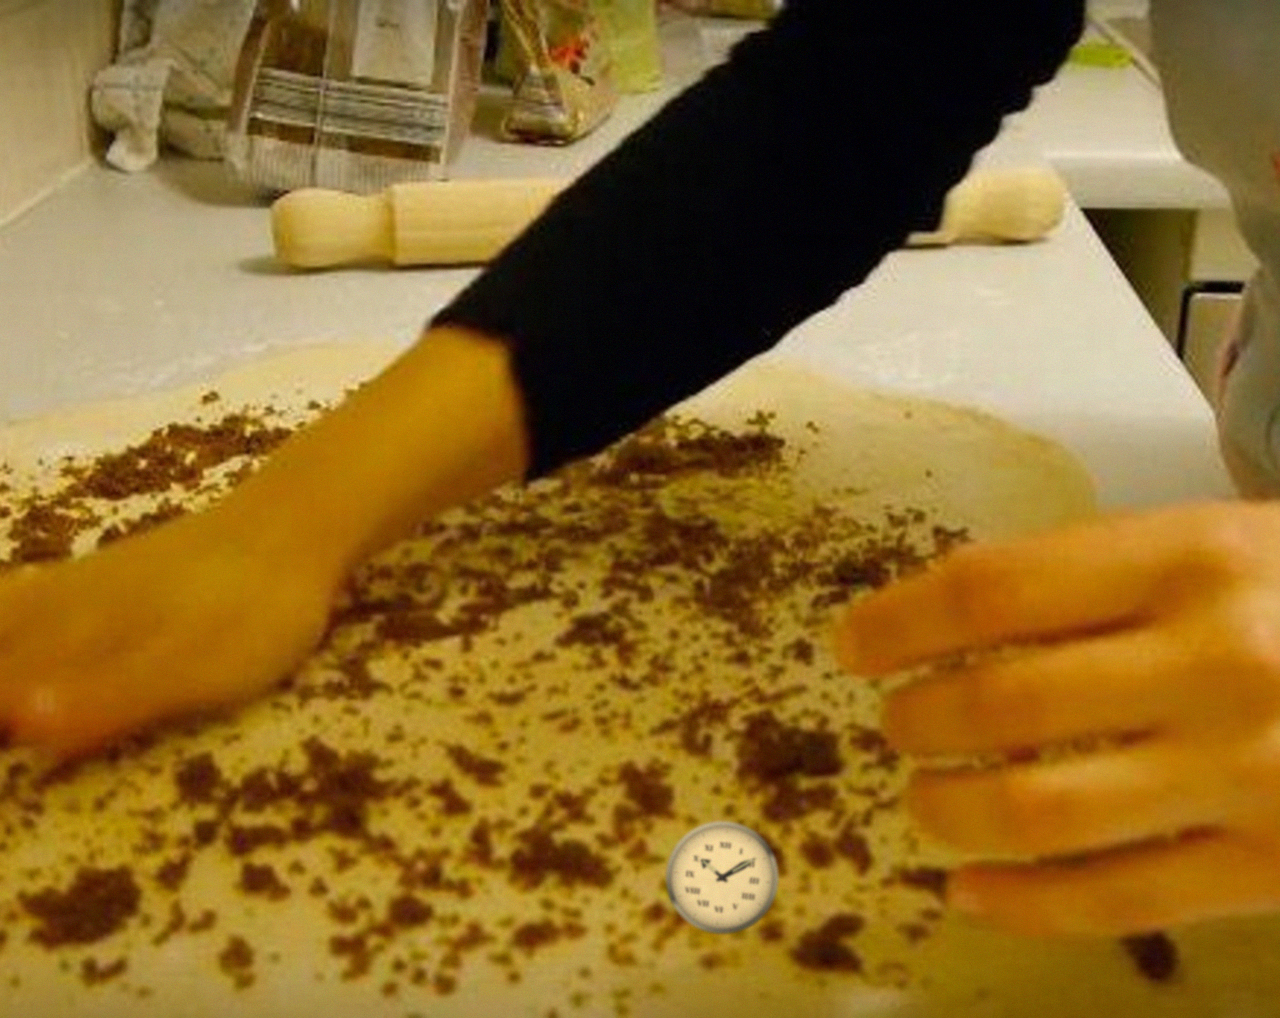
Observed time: 10:09
